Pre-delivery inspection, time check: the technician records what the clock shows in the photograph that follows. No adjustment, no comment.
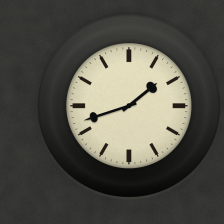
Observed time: 1:42
